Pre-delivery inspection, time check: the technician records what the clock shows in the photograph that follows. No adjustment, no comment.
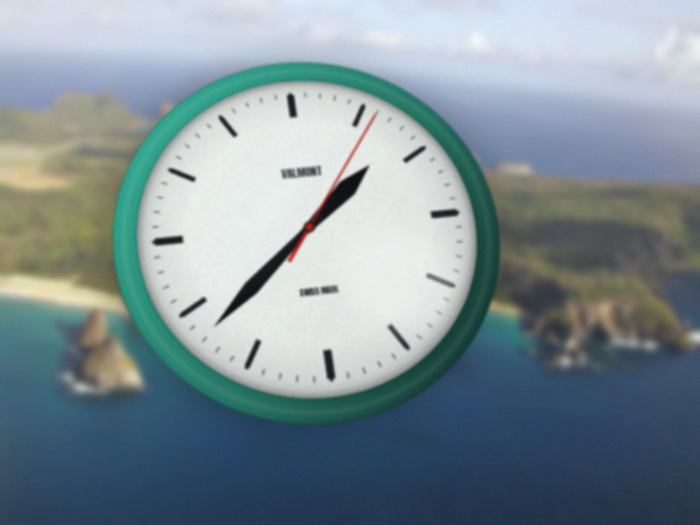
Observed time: 1:38:06
